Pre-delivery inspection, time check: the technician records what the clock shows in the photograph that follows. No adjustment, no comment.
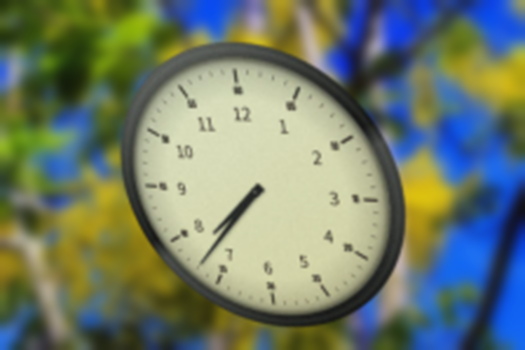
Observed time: 7:37
